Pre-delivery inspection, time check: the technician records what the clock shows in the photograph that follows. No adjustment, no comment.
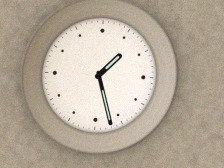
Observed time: 1:27
